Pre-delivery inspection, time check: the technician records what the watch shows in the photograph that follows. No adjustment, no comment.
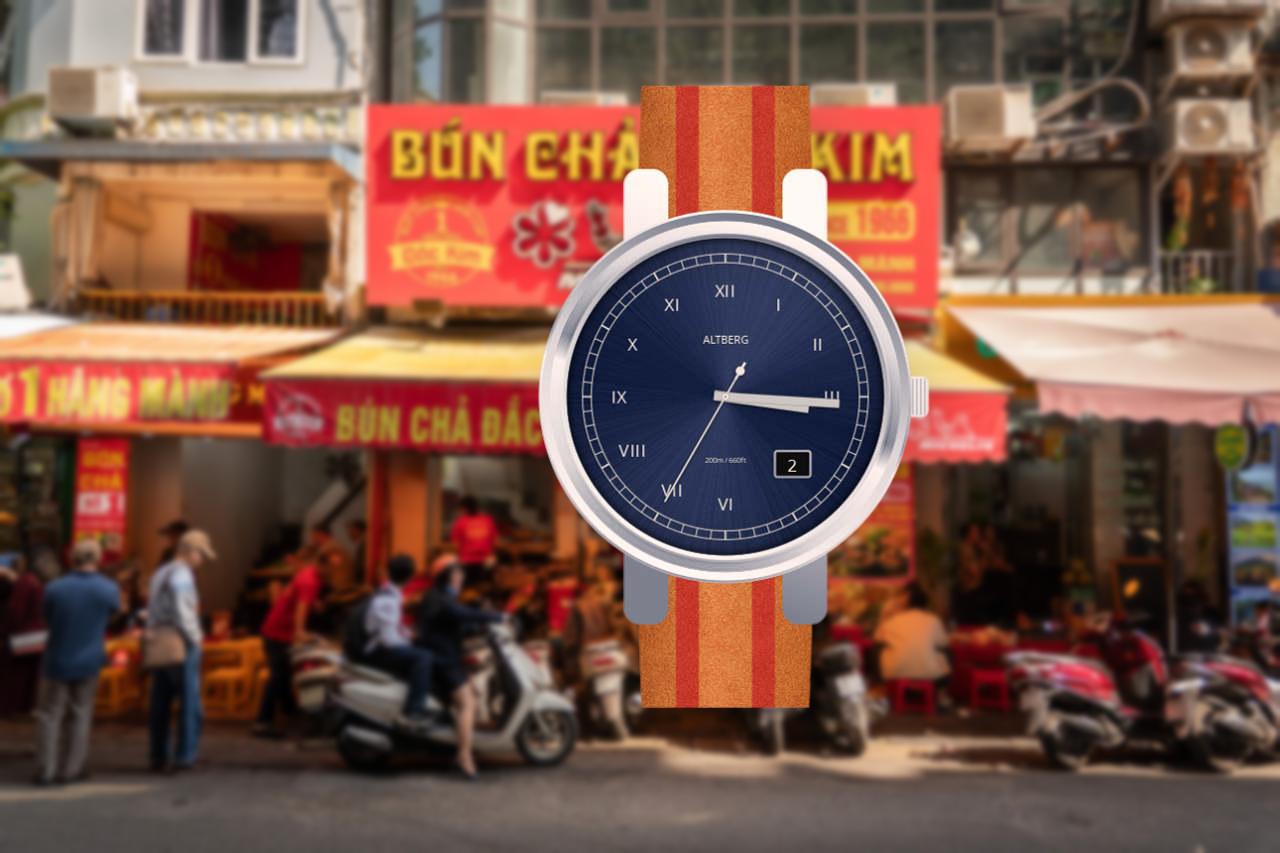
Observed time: 3:15:35
